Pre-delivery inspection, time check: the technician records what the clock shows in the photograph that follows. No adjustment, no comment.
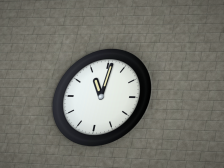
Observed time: 11:01
